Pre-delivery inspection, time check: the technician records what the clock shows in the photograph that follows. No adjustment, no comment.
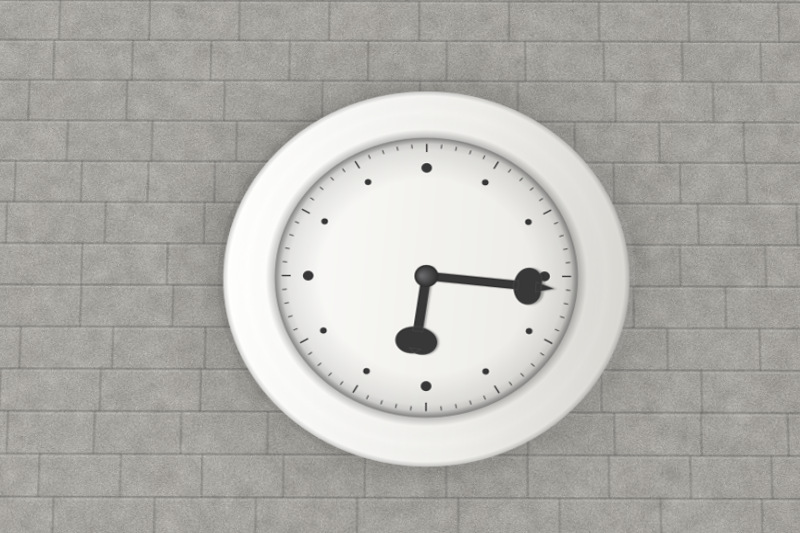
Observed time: 6:16
